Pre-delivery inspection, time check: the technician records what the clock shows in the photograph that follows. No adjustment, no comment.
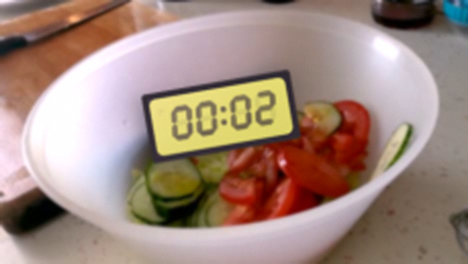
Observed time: 0:02
